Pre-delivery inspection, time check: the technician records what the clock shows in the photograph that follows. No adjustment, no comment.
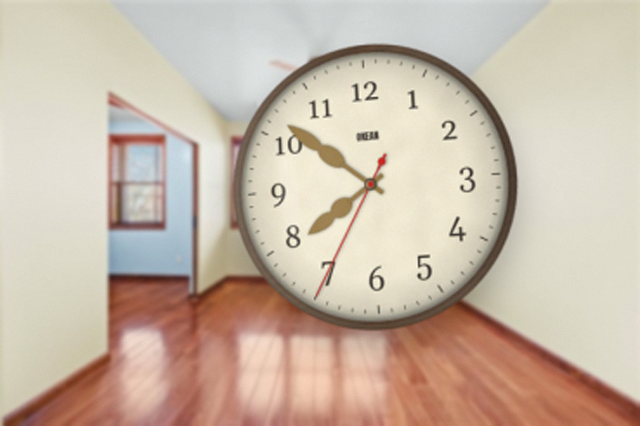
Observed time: 7:51:35
